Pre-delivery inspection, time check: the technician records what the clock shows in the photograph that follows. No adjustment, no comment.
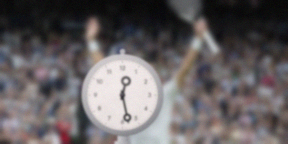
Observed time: 12:28
